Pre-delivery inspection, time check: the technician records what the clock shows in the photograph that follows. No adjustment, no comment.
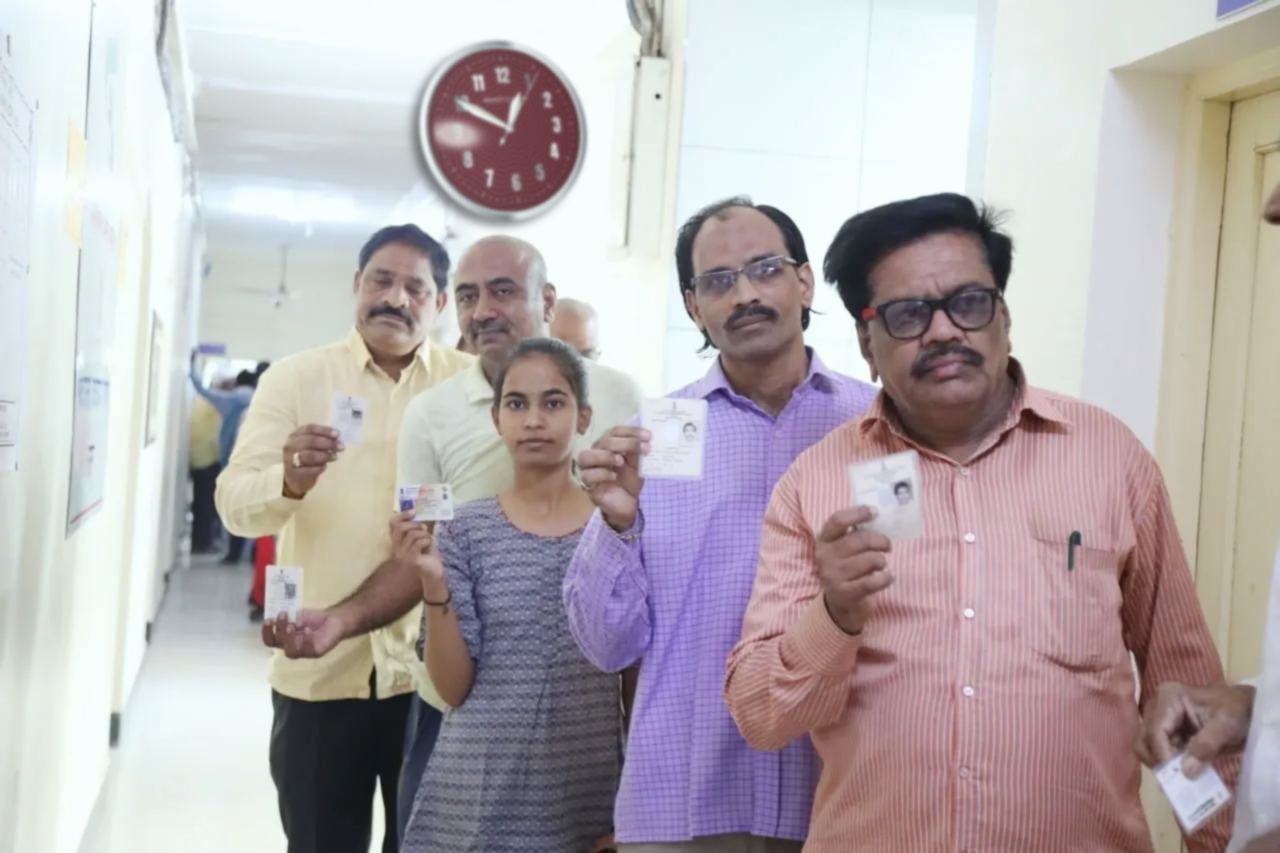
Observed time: 12:50:06
